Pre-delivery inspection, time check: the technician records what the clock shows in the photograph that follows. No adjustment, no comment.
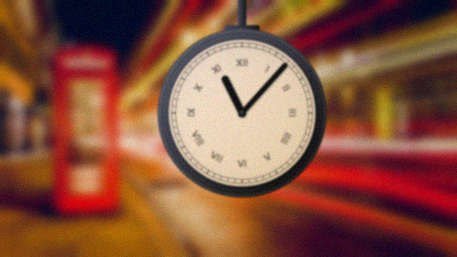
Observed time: 11:07
